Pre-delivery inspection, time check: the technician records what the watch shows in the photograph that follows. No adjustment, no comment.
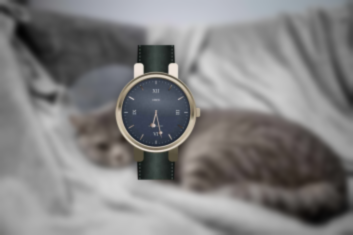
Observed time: 6:28
